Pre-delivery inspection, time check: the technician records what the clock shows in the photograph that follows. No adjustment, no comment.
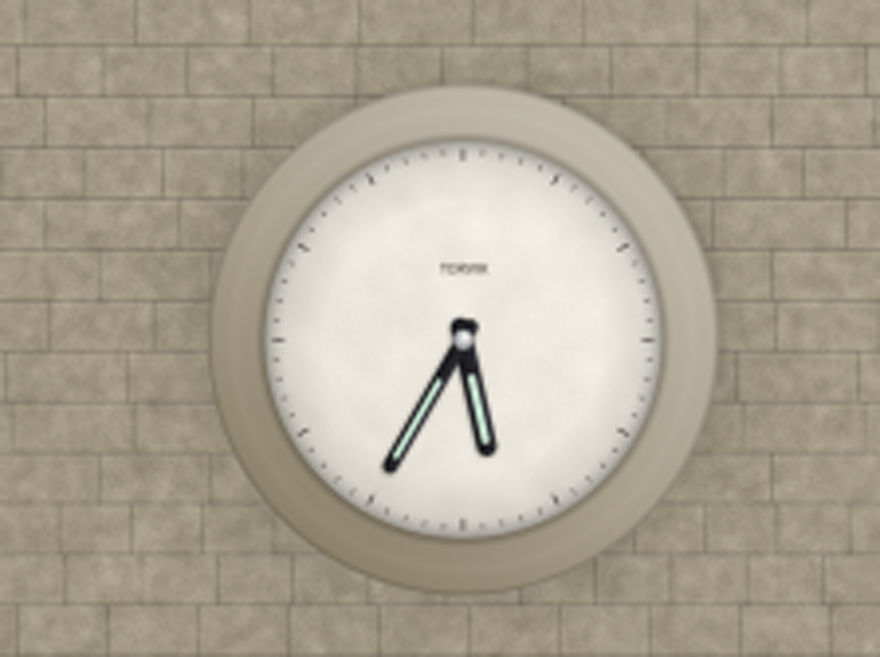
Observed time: 5:35
